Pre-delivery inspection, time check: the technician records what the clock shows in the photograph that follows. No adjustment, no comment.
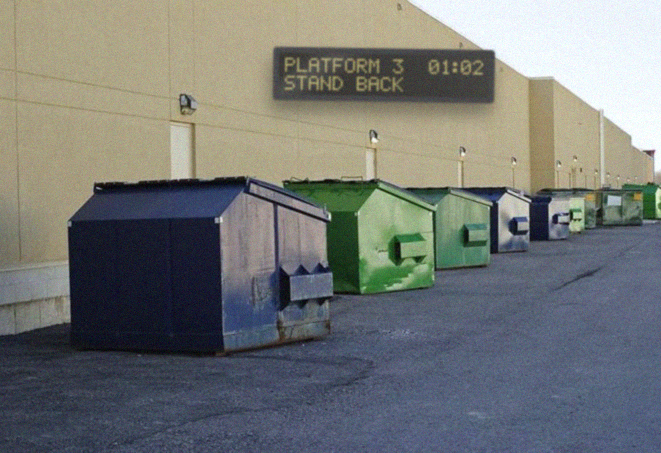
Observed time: 1:02
